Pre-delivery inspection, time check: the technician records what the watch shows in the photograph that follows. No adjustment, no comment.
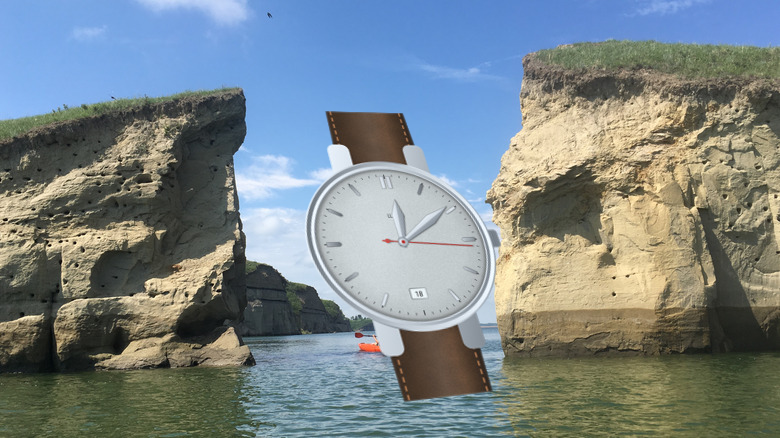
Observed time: 12:09:16
